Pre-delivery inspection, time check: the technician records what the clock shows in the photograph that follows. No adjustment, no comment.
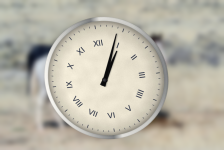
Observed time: 1:04
